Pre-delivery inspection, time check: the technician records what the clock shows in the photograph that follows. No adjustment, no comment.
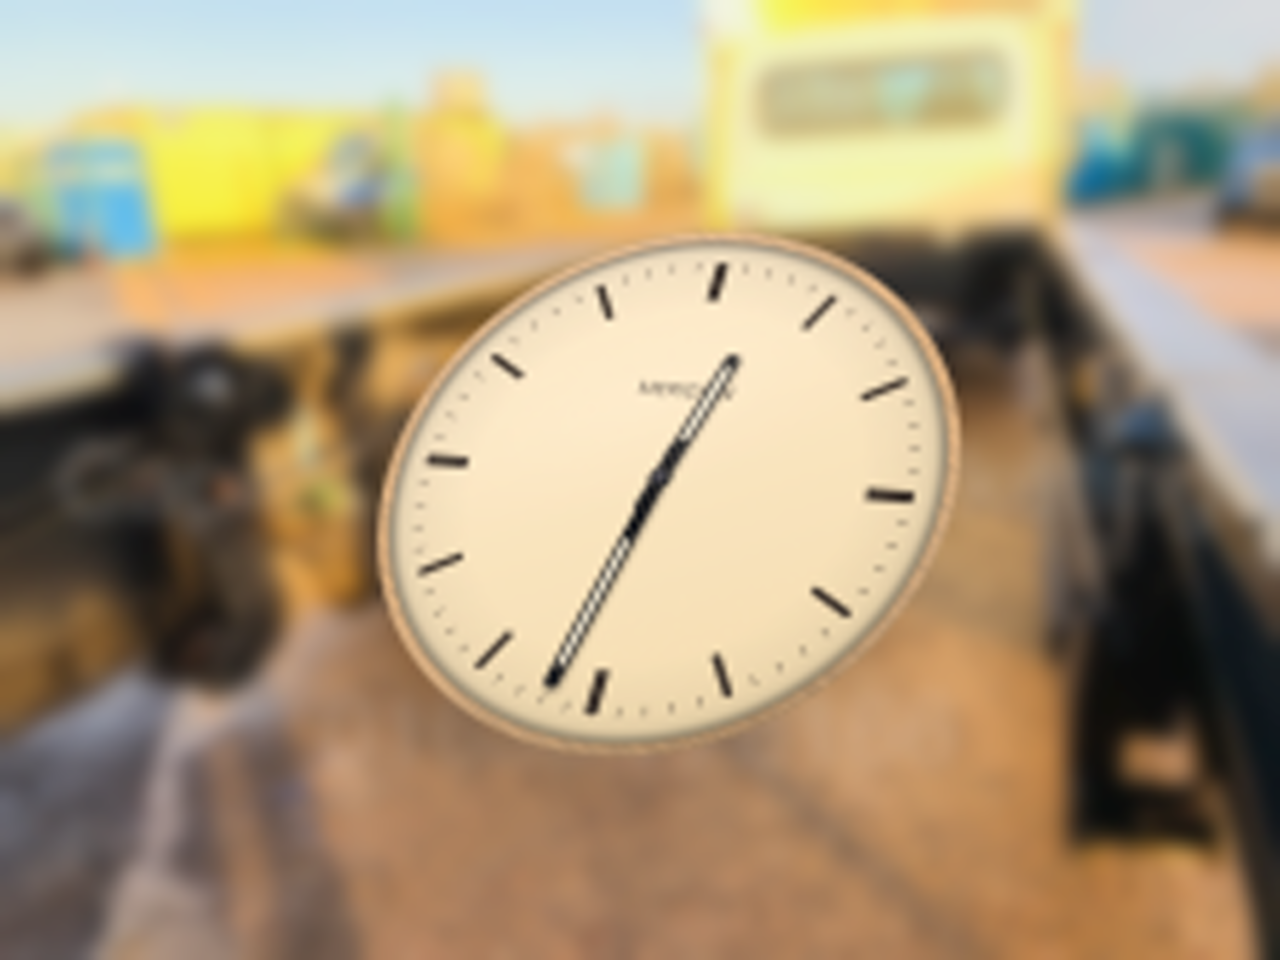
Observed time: 12:32
